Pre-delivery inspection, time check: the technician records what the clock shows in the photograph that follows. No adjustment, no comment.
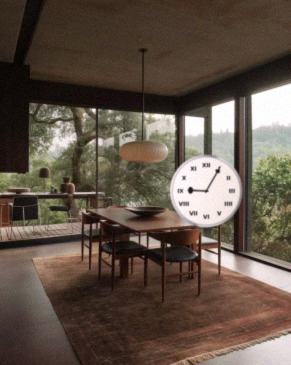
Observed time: 9:05
